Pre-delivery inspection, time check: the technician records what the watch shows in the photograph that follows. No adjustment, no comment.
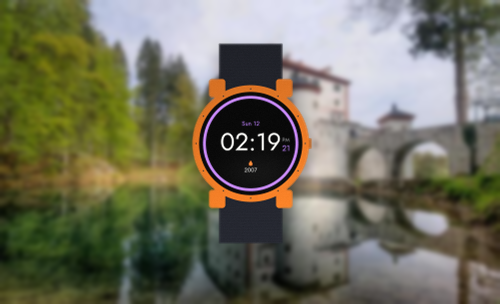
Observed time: 2:19:21
